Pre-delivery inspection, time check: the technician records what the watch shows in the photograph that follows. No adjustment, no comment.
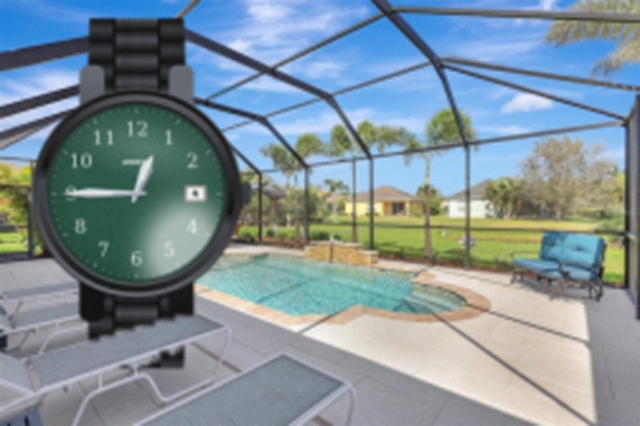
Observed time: 12:45
